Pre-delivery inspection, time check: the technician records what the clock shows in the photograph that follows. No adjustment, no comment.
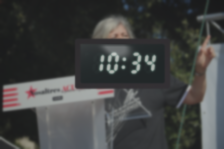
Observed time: 10:34
